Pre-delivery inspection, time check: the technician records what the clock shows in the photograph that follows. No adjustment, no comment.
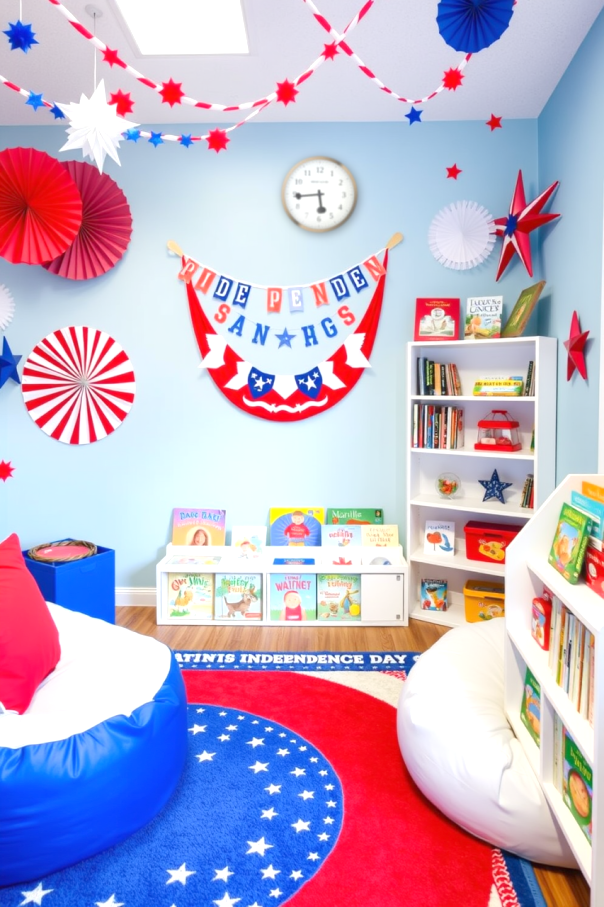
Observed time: 5:44
